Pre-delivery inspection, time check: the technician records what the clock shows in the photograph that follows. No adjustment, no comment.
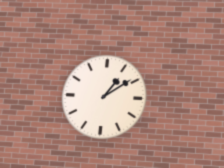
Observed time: 1:09
